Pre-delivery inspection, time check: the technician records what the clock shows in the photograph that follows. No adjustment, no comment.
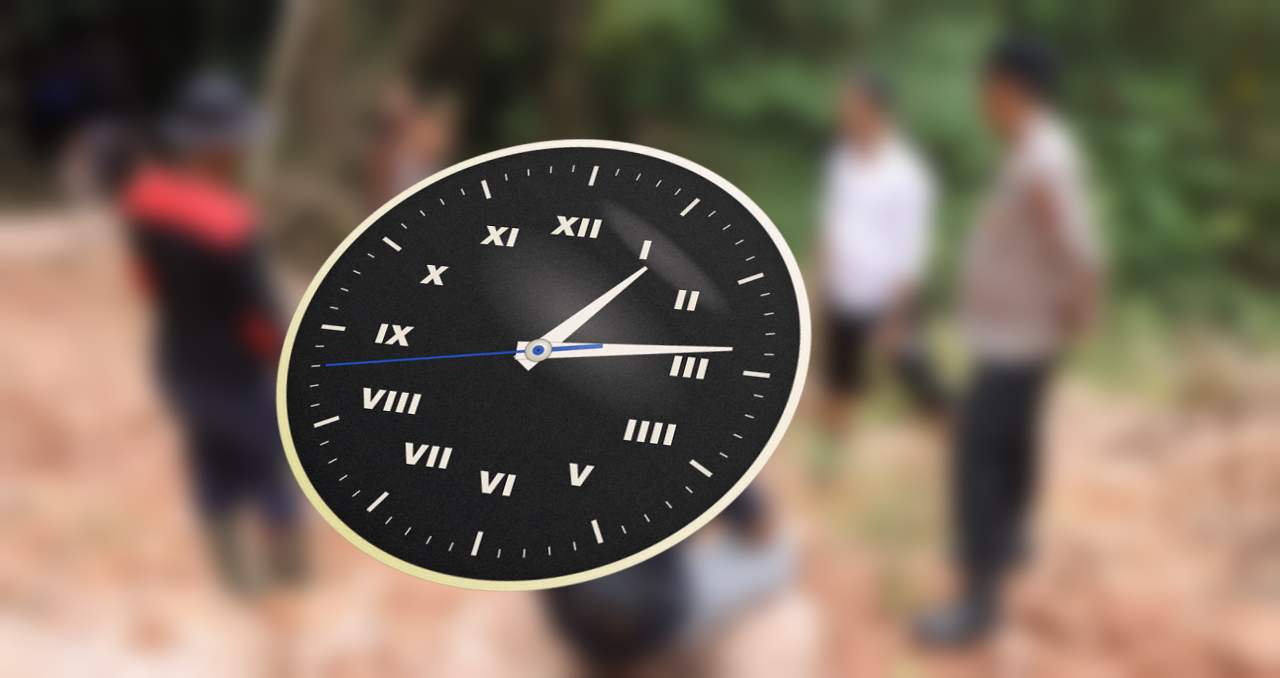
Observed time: 1:13:43
